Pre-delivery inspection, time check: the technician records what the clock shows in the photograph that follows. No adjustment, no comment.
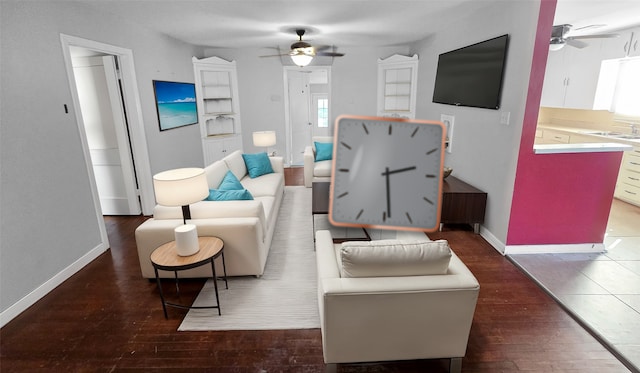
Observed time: 2:29
